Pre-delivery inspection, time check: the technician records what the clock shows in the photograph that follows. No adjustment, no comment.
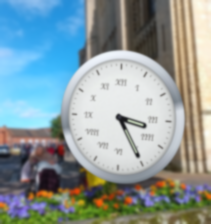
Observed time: 3:25
